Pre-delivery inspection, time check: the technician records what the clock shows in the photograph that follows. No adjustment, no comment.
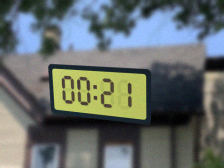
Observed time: 0:21
